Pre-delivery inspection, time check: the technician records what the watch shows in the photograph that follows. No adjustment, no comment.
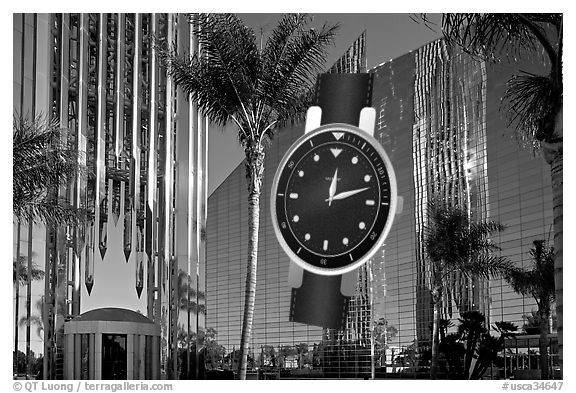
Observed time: 12:12
